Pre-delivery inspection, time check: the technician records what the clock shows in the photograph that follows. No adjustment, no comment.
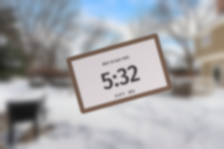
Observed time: 5:32
